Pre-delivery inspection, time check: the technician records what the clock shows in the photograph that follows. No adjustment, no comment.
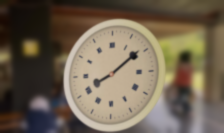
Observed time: 8:09
